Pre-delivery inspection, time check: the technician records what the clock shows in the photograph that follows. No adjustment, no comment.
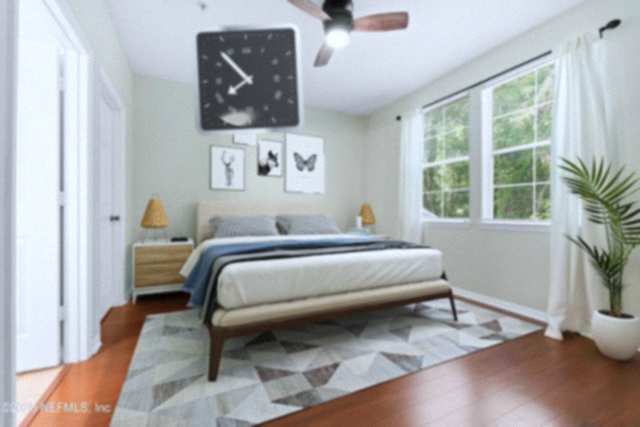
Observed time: 7:53
